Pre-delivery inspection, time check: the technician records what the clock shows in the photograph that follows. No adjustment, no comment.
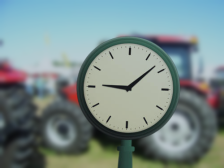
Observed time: 9:08
